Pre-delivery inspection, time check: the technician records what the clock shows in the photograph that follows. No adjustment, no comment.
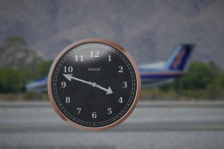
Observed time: 3:48
